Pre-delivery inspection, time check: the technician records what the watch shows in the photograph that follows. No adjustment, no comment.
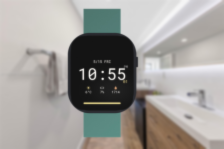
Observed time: 10:55
